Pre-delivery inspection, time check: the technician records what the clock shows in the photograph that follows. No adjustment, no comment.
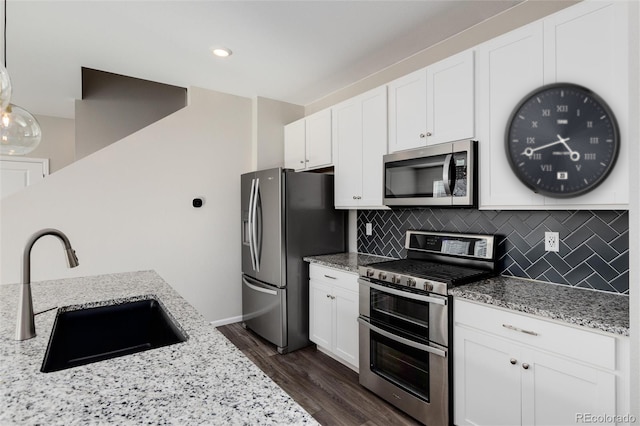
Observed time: 4:42
